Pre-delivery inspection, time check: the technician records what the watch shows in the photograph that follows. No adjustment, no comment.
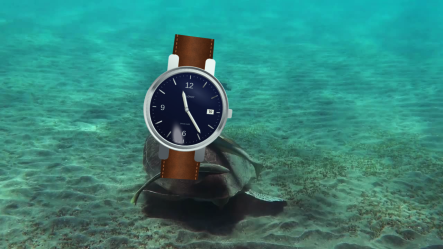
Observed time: 11:24
